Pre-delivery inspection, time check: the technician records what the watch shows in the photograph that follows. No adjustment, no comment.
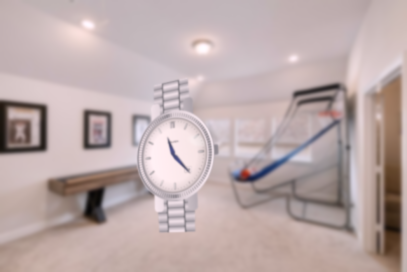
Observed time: 11:23
